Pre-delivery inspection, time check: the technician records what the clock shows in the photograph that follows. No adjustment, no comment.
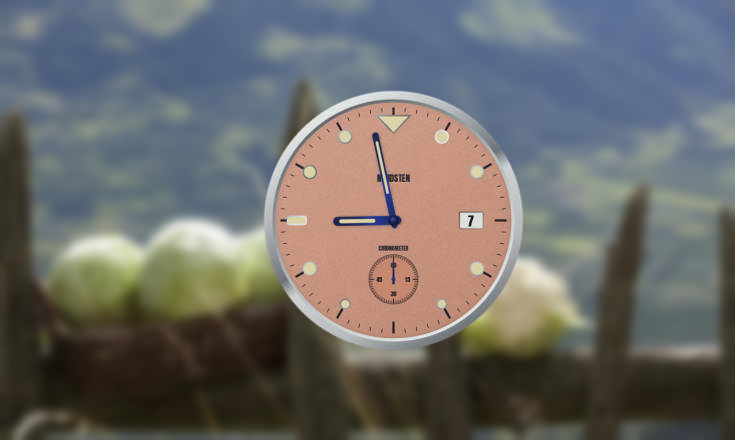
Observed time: 8:58
